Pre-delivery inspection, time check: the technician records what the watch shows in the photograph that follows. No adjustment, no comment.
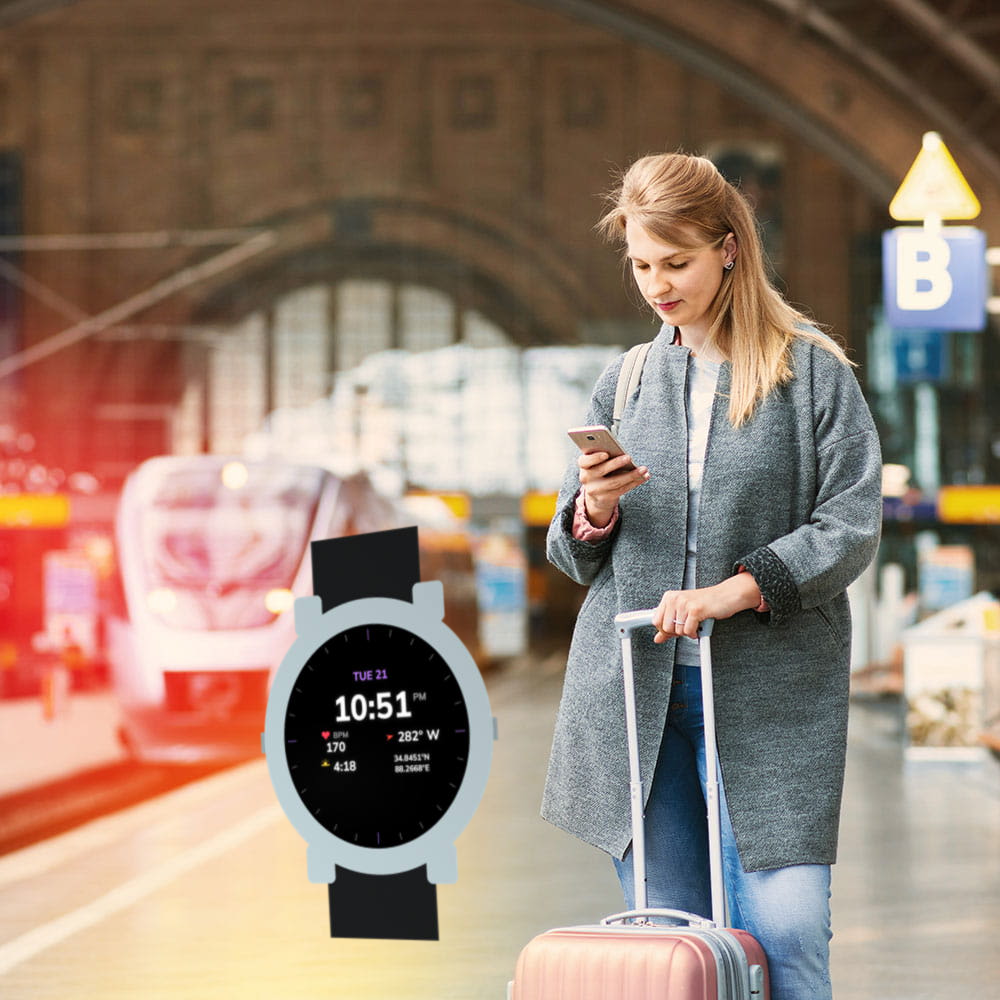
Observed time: 10:51
